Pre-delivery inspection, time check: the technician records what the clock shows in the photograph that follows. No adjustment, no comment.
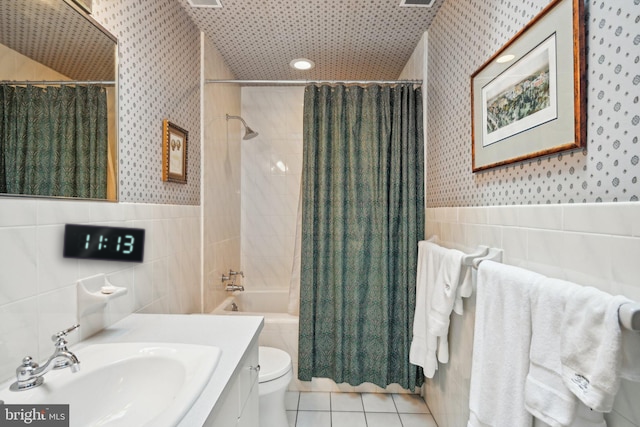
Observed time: 11:13
